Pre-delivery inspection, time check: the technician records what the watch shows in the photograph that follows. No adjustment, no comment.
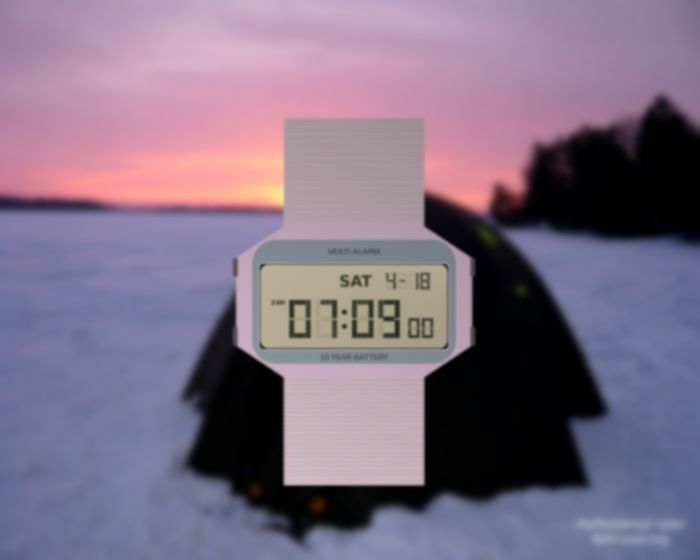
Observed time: 7:09:00
